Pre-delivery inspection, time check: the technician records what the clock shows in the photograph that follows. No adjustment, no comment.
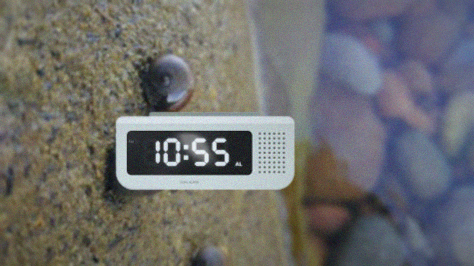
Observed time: 10:55
